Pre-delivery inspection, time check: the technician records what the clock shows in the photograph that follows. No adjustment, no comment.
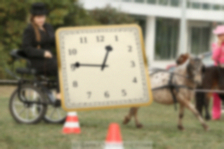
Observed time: 12:46
